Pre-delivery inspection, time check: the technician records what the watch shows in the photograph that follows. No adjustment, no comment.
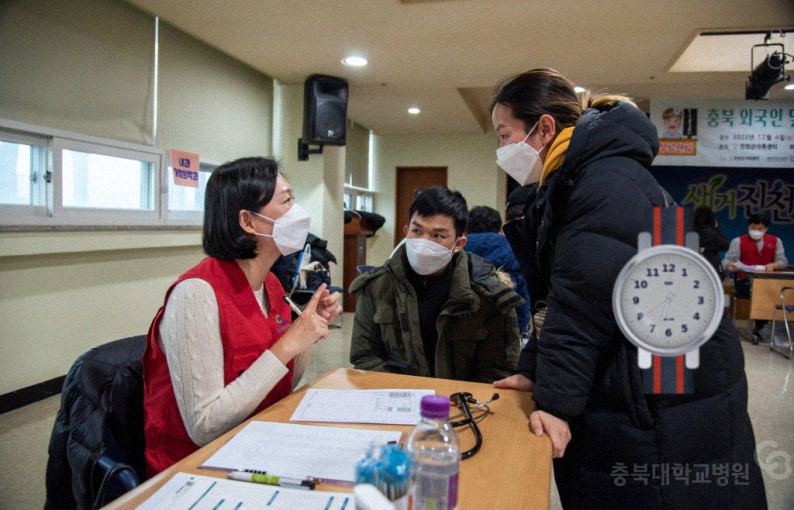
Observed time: 6:39
